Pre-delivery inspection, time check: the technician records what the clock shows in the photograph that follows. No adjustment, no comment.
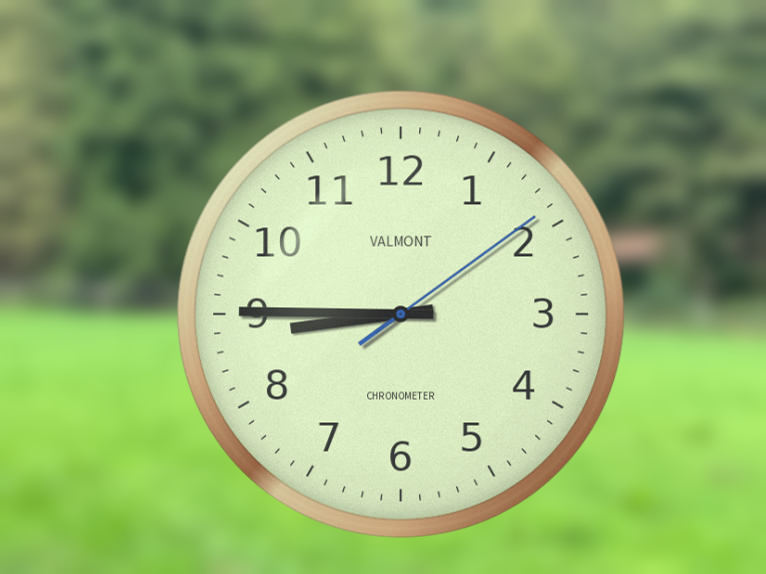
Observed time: 8:45:09
